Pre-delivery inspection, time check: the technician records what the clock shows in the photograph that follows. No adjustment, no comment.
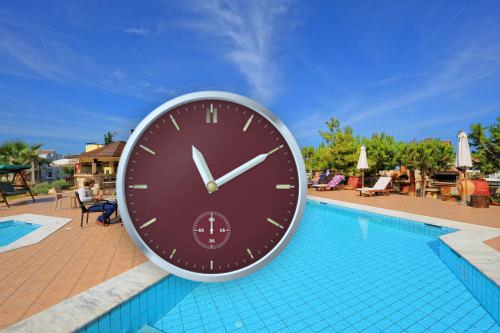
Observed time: 11:10
